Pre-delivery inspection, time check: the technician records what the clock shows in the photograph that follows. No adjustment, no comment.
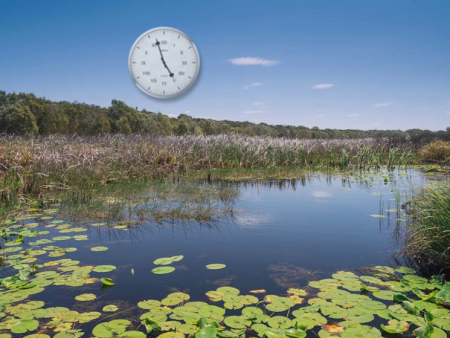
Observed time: 4:57
